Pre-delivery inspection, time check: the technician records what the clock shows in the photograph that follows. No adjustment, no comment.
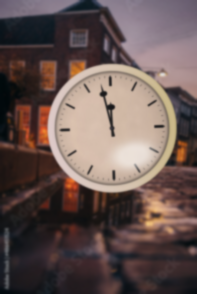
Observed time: 11:58
